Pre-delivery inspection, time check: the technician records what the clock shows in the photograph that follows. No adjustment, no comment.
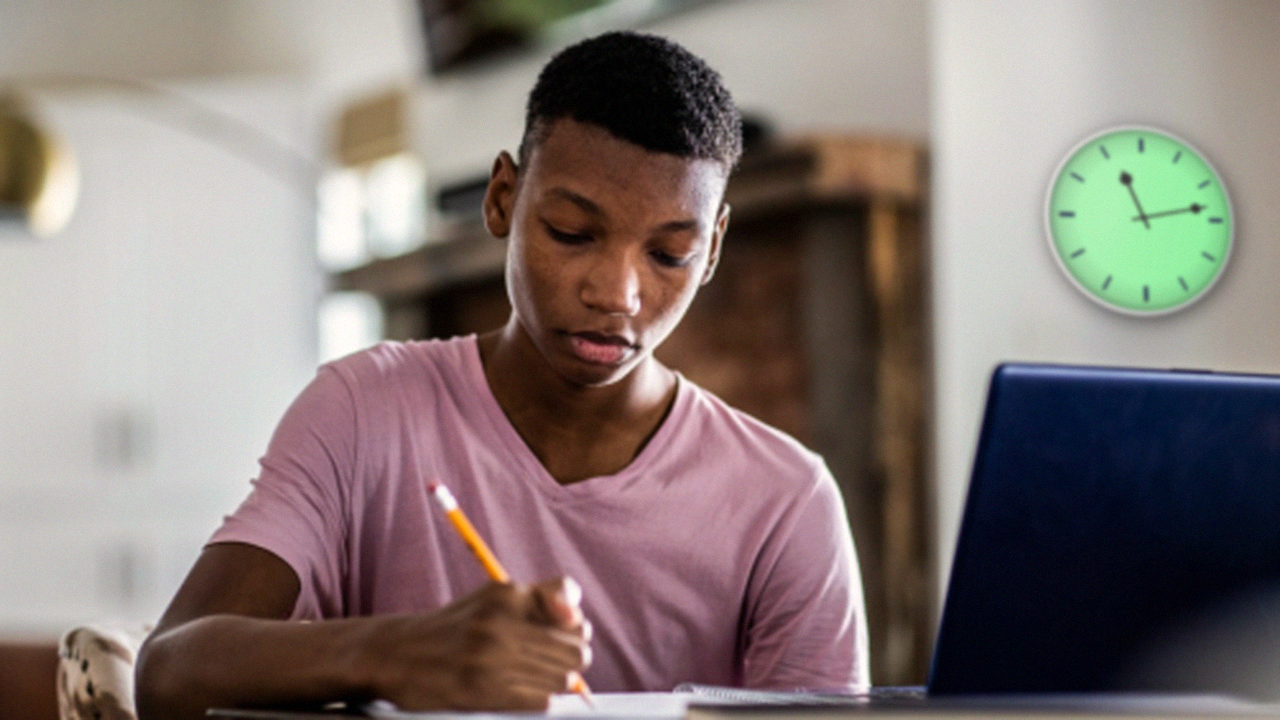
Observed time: 11:13
